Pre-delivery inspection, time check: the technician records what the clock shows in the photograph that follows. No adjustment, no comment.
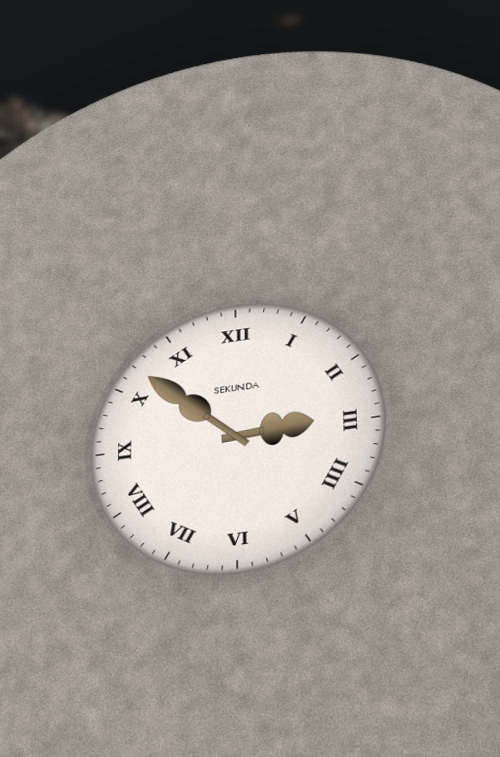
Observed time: 2:52
